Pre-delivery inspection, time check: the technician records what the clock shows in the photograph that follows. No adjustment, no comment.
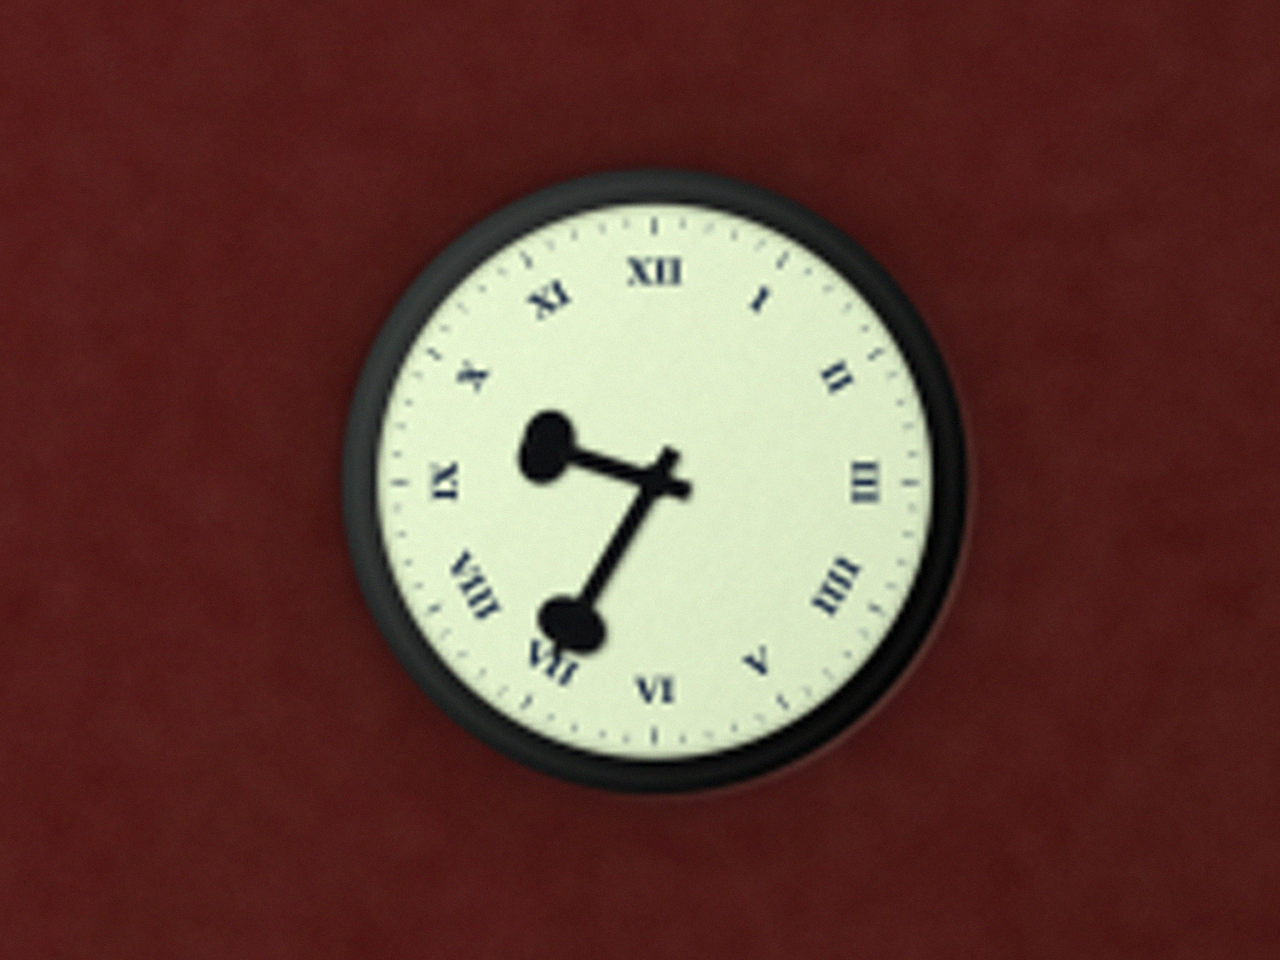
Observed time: 9:35
